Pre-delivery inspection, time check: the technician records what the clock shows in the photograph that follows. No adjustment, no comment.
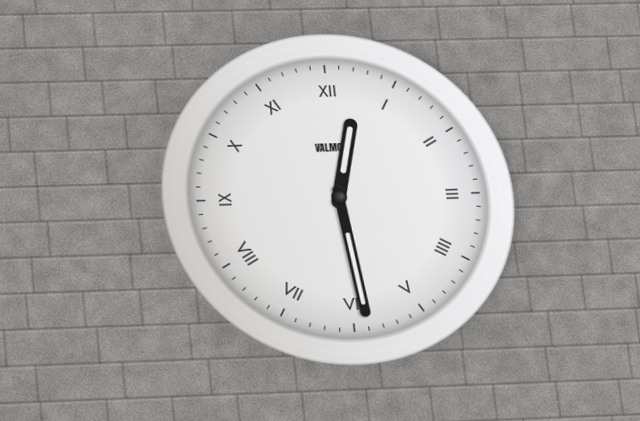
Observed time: 12:29
